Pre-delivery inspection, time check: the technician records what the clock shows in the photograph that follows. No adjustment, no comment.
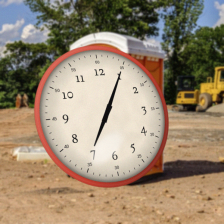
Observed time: 7:05
